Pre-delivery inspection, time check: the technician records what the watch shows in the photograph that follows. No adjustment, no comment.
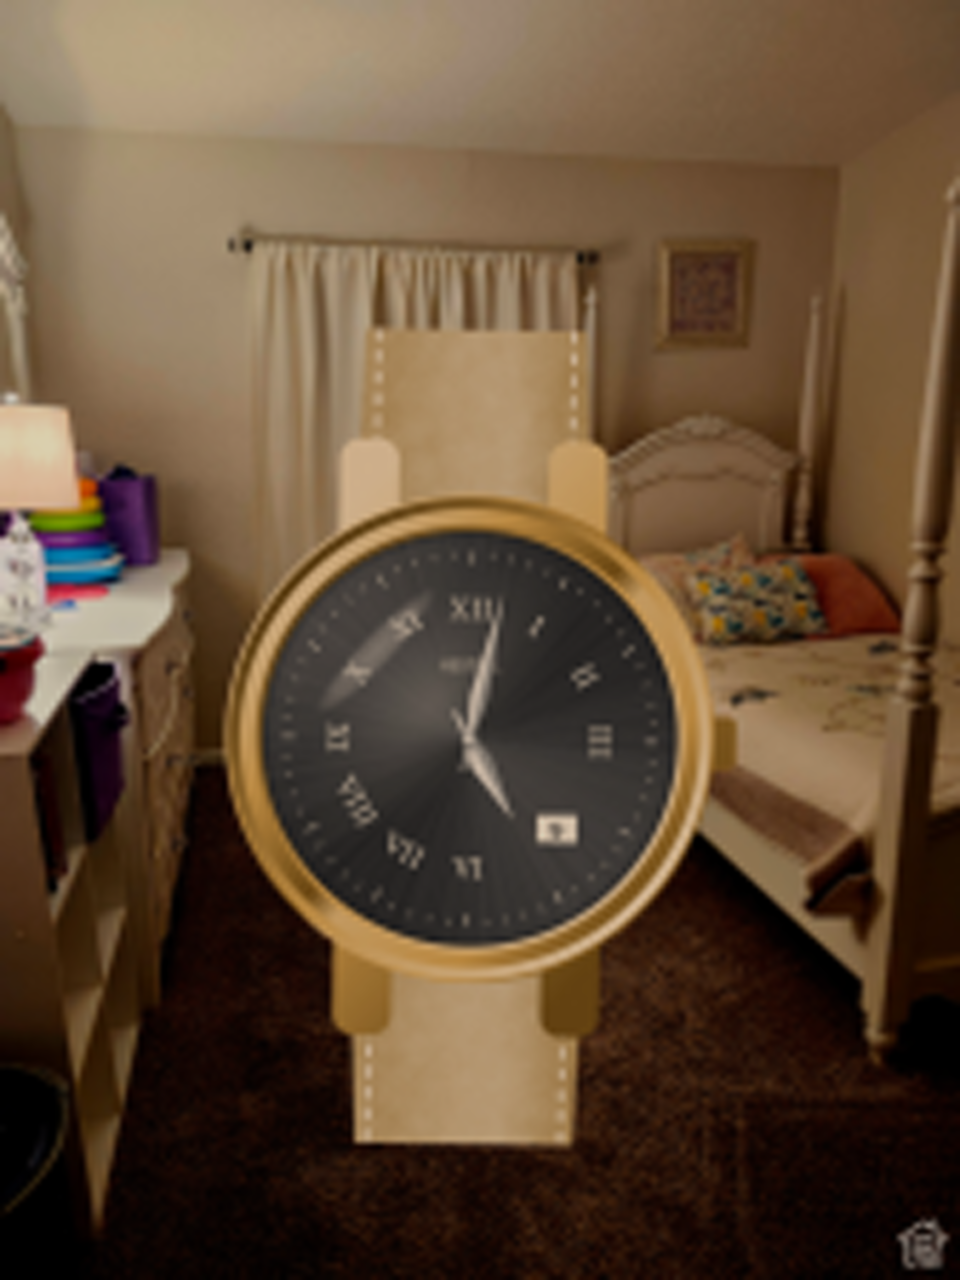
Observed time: 5:02
